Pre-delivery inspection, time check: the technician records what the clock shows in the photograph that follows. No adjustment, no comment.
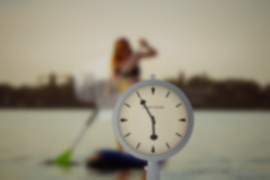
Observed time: 5:55
